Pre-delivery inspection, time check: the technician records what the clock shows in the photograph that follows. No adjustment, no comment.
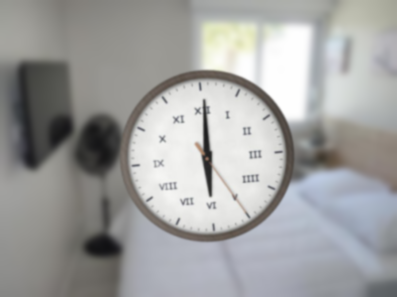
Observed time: 6:00:25
